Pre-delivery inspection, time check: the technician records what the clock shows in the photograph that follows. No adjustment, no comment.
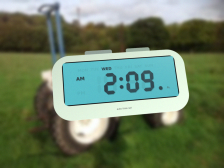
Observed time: 2:09
